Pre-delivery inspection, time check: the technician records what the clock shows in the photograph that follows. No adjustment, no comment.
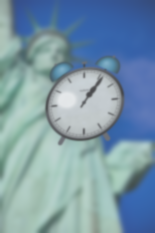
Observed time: 1:06
